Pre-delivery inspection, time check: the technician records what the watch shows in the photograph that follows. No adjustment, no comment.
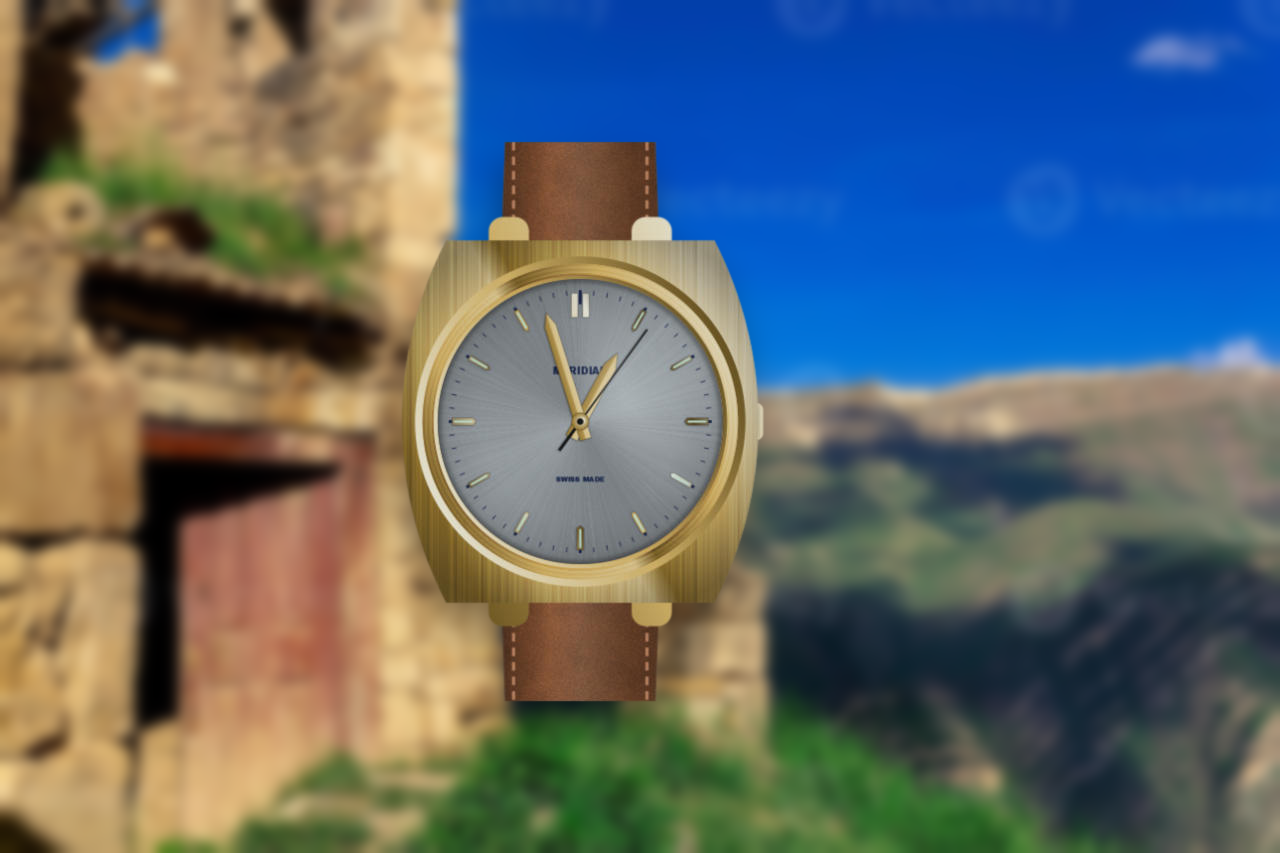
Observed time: 12:57:06
